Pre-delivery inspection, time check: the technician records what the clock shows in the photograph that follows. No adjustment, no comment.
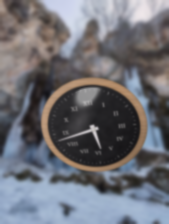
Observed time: 5:43
